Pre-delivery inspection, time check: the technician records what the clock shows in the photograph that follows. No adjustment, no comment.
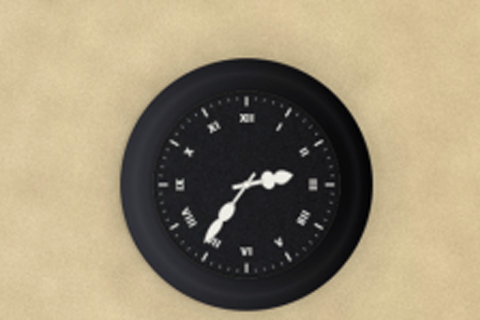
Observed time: 2:36
